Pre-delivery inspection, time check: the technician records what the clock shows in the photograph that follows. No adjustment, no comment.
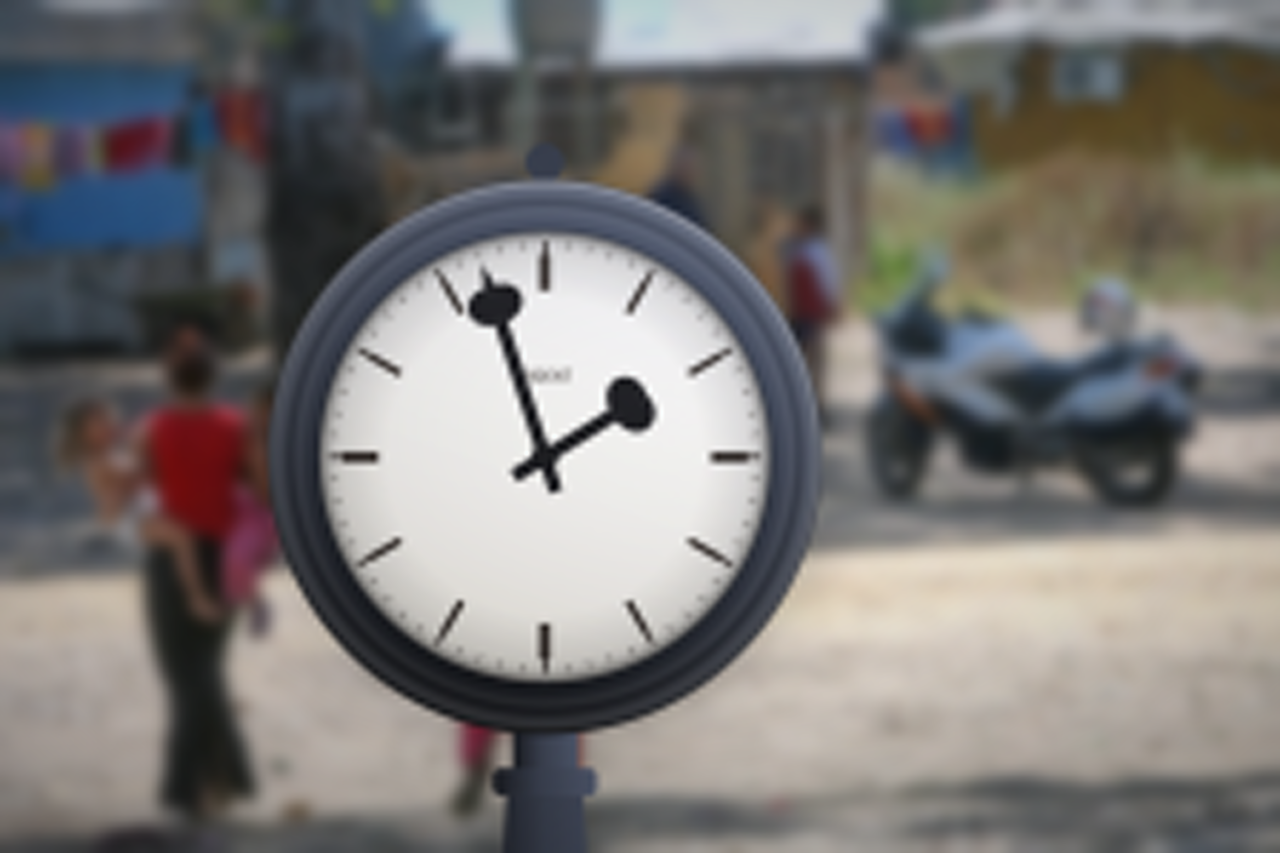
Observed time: 1:57
